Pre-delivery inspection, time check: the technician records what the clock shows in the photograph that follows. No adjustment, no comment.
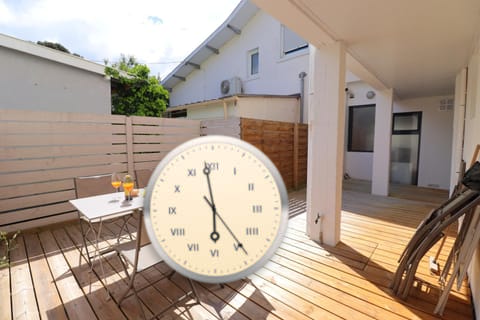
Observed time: 5:58:24
